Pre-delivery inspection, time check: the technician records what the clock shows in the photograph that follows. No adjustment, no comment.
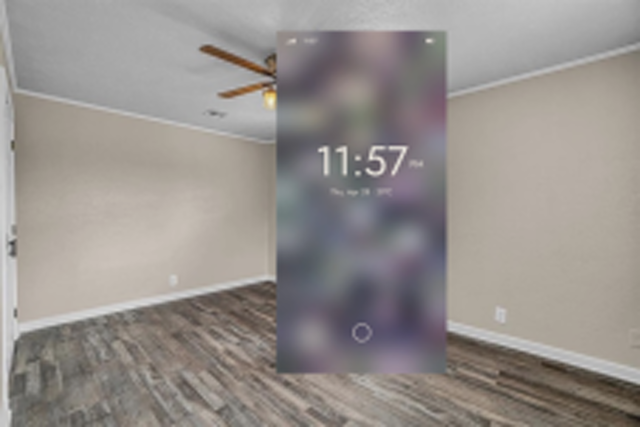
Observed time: 11:57
